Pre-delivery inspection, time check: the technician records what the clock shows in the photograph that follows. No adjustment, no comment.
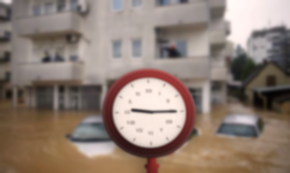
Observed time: 9:15
